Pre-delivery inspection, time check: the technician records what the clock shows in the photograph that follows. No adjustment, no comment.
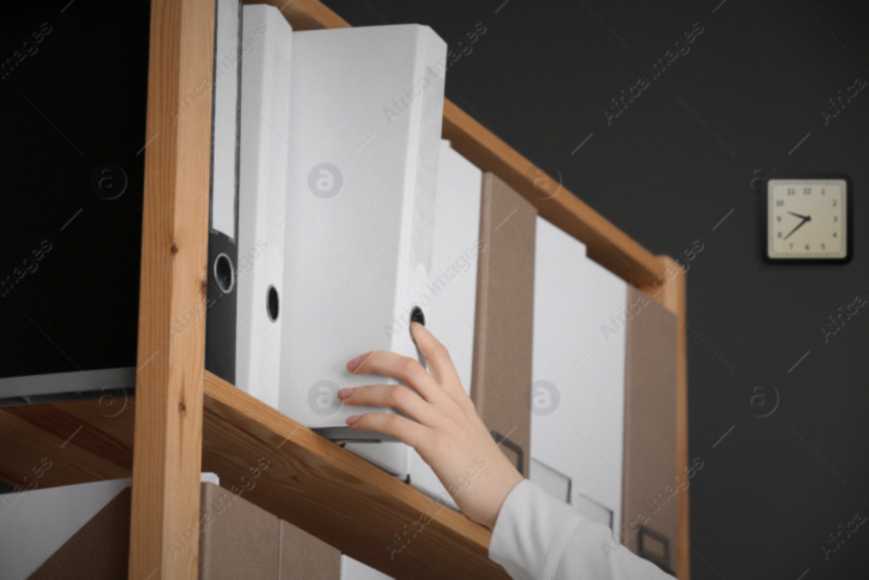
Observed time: 9:38
